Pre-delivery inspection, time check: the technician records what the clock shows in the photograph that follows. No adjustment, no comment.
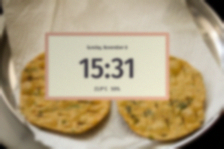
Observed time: 15:31
